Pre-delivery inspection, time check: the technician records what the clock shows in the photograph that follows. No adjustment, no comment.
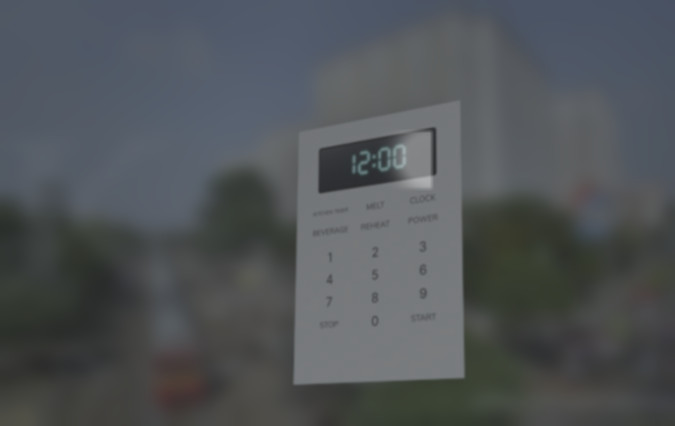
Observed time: 12:00
